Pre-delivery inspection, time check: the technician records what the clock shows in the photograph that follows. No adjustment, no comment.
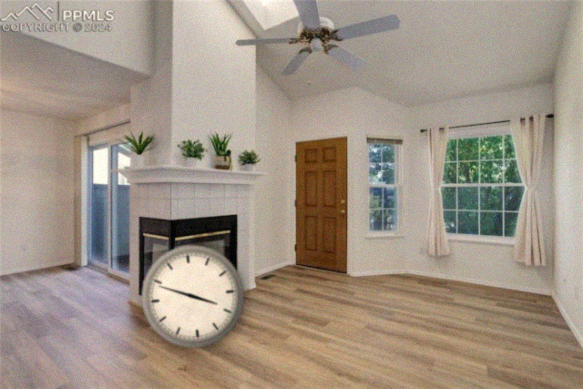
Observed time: 3:49
